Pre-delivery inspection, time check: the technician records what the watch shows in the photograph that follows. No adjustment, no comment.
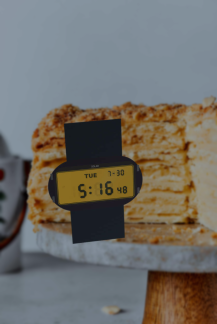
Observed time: 5:16:48
